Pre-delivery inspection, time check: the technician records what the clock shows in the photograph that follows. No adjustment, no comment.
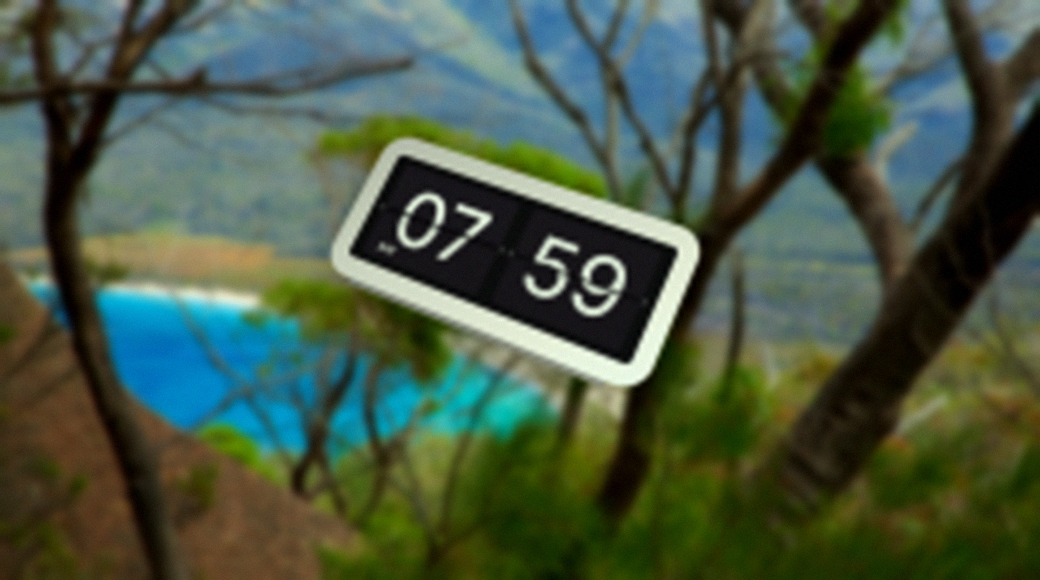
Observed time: 7:59
